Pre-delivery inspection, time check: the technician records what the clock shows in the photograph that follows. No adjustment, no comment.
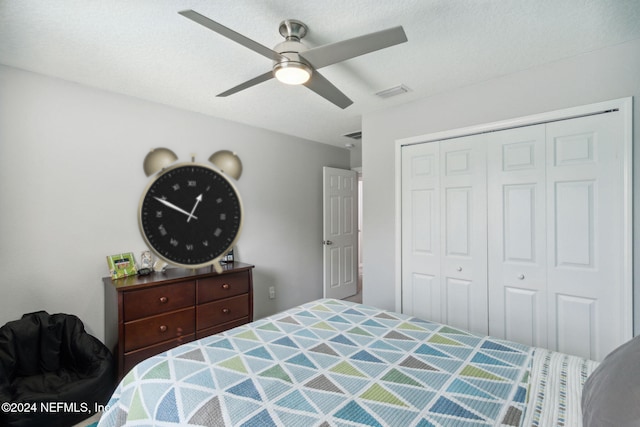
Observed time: 12:49
